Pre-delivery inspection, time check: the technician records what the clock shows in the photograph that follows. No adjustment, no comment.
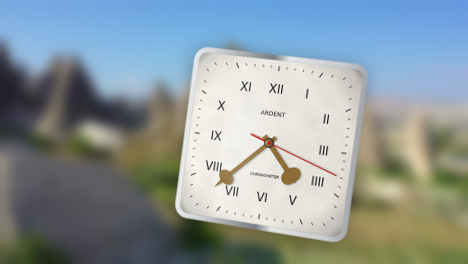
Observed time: 4:37:18
